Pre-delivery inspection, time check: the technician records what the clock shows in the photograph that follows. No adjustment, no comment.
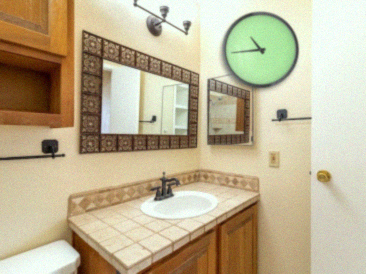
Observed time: 10:44
